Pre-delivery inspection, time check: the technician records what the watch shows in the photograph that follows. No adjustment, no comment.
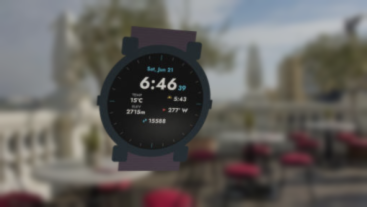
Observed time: 6:46
